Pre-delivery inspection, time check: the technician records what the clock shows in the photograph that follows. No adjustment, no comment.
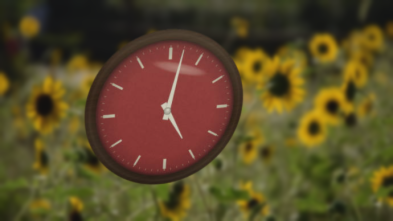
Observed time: 5:02
